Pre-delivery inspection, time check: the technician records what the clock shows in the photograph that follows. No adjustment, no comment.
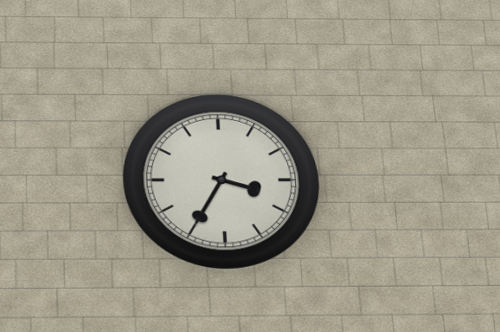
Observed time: 3:35
